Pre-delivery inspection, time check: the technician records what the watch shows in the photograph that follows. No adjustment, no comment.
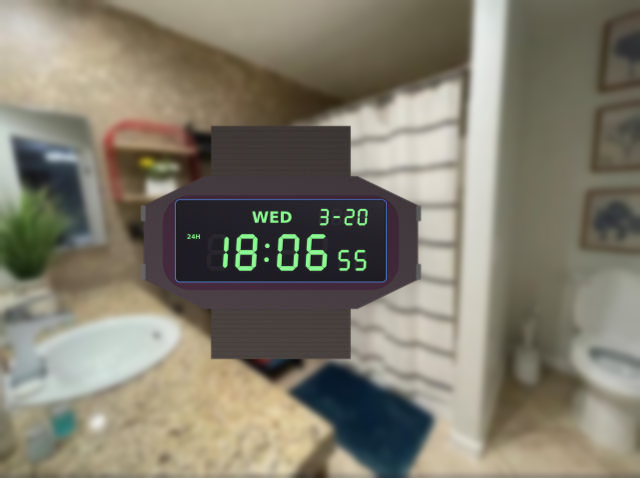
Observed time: 18:06:55
